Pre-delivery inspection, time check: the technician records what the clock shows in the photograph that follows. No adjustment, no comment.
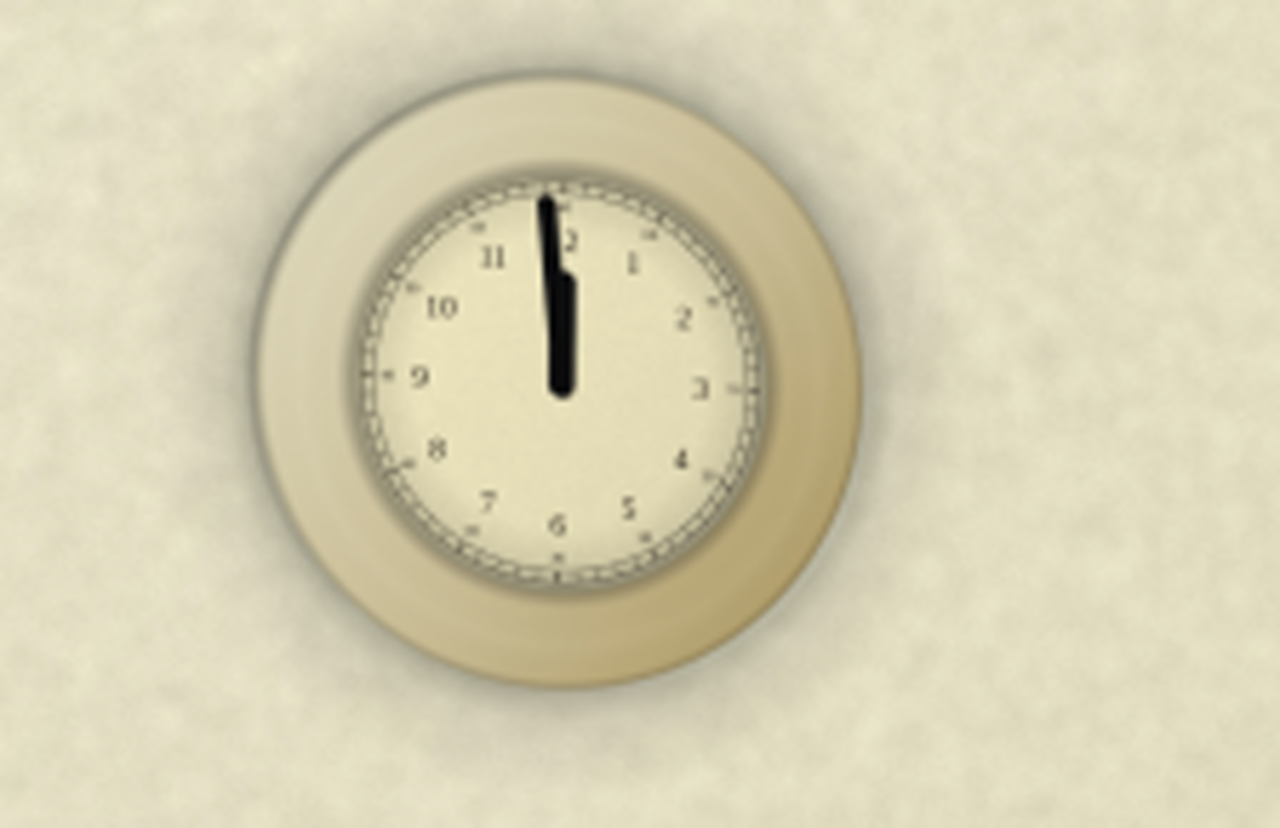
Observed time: 11:59
